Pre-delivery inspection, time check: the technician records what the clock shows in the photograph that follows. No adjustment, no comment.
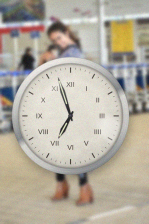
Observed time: 6:57
